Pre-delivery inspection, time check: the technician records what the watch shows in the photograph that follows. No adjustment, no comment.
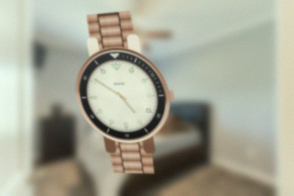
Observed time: 4:51
